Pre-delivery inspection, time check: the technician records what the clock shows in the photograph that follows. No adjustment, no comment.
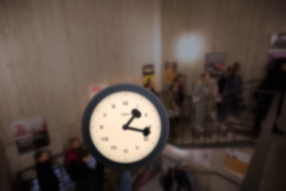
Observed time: 1:17
